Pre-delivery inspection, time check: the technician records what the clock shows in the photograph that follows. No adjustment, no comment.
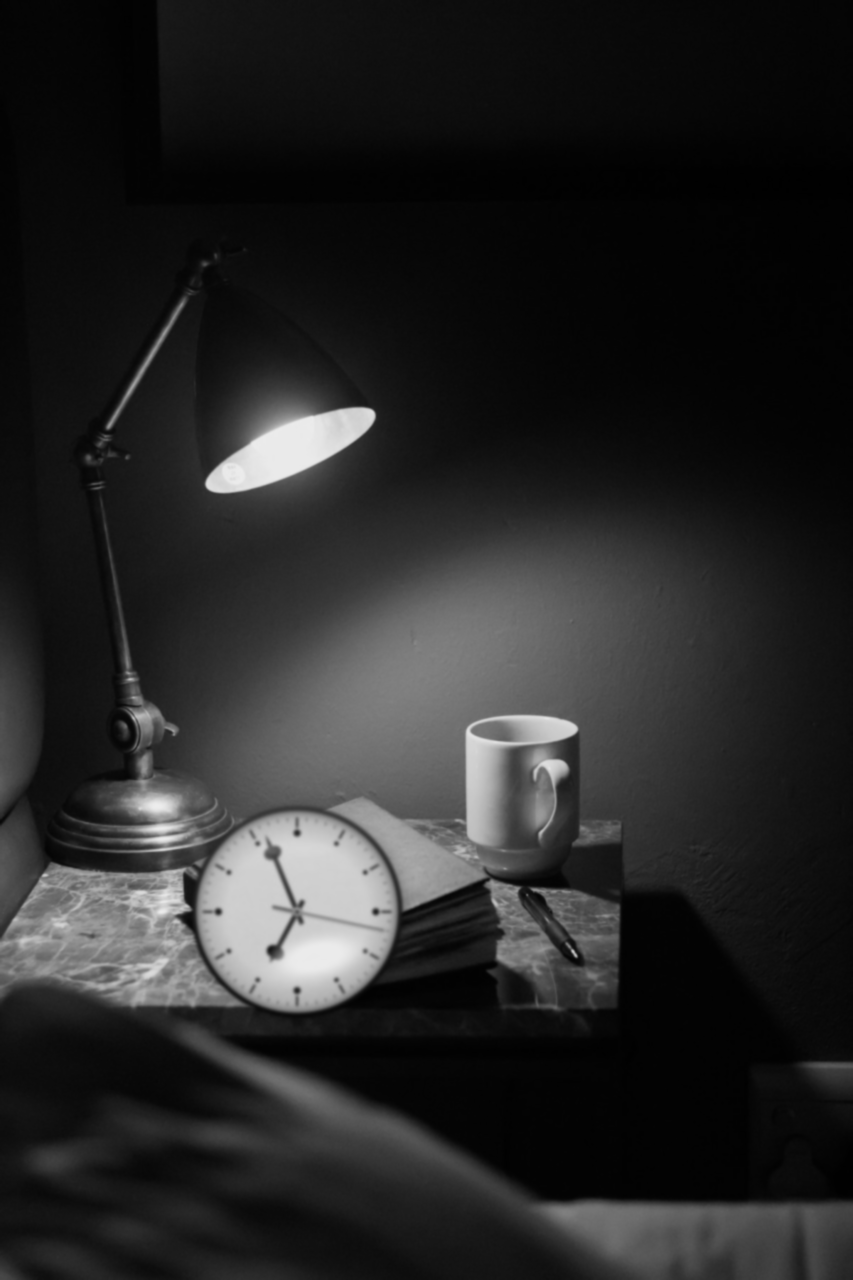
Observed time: 6:56:17
